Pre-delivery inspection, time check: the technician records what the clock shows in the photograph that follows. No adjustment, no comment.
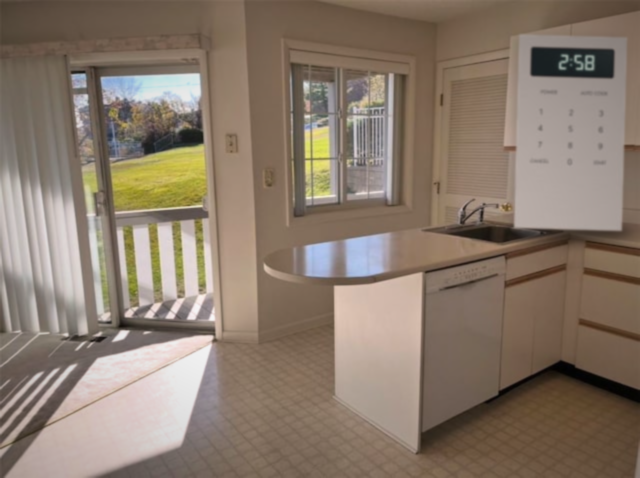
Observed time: 2:58
